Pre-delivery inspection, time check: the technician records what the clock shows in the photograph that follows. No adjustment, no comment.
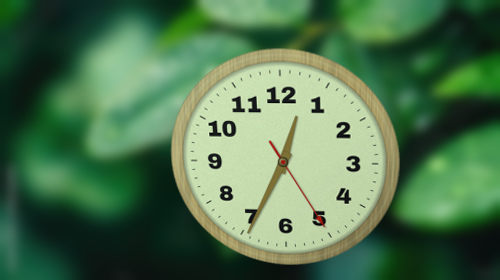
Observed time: 12:34:25
